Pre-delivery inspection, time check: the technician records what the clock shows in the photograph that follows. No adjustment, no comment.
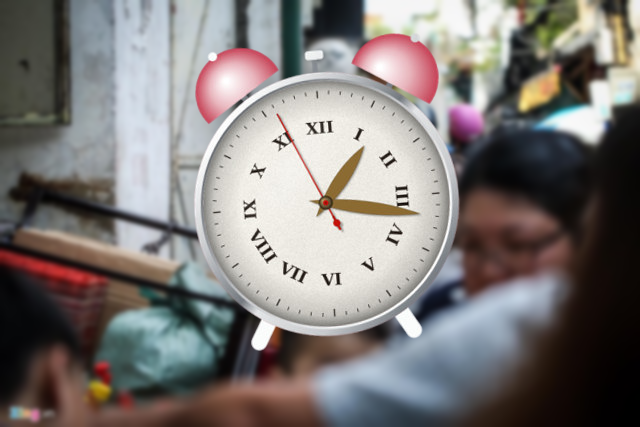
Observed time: 1:16:56
